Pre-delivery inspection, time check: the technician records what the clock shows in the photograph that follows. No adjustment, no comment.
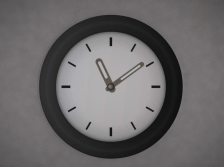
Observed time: 11:09
